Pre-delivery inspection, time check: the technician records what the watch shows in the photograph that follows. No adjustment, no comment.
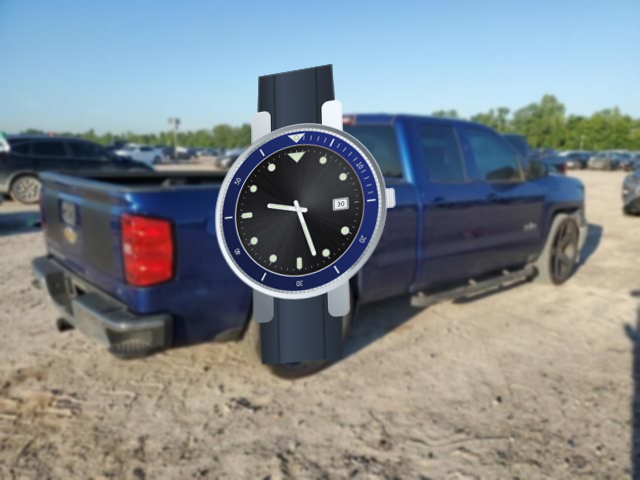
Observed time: 9:27
